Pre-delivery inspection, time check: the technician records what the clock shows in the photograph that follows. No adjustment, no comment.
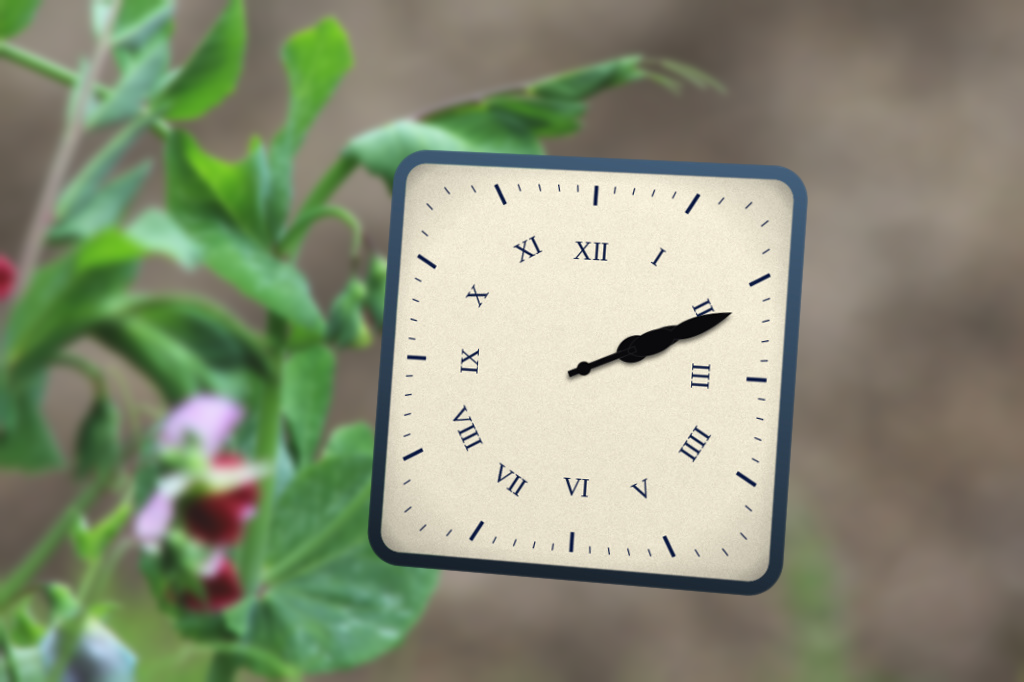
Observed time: 2:11
